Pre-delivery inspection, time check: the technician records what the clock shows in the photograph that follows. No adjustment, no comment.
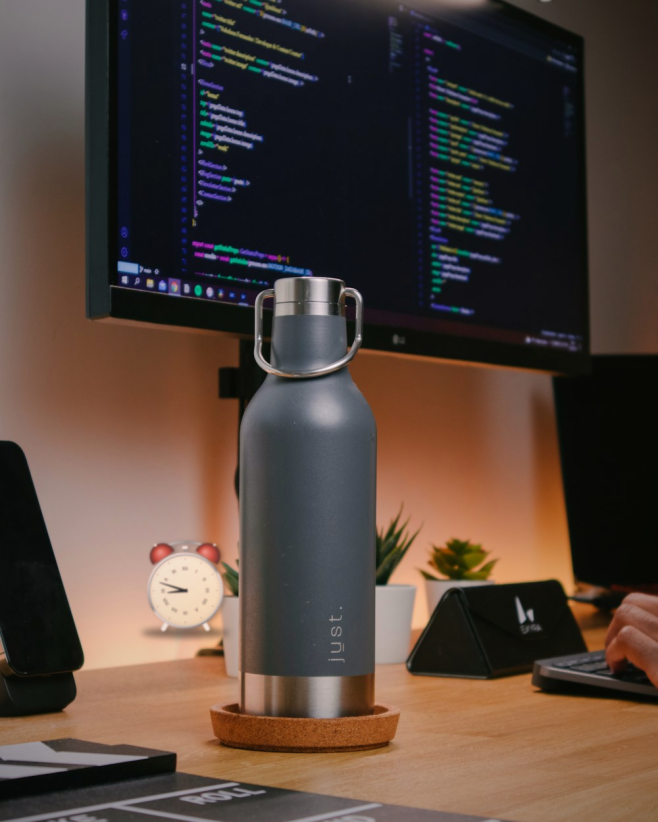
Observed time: 8:48
